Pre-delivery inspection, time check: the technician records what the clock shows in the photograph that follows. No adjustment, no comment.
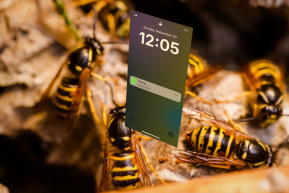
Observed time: 12:05
